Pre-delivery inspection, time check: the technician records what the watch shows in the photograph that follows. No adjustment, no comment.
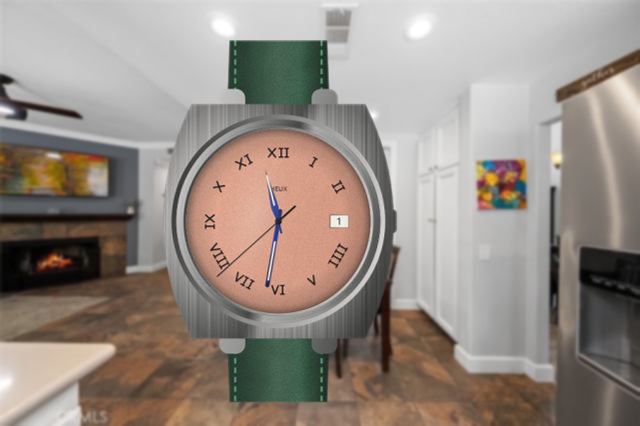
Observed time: 11:31:38
